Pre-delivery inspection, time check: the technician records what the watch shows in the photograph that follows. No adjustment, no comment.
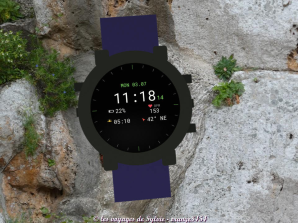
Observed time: 11:18
